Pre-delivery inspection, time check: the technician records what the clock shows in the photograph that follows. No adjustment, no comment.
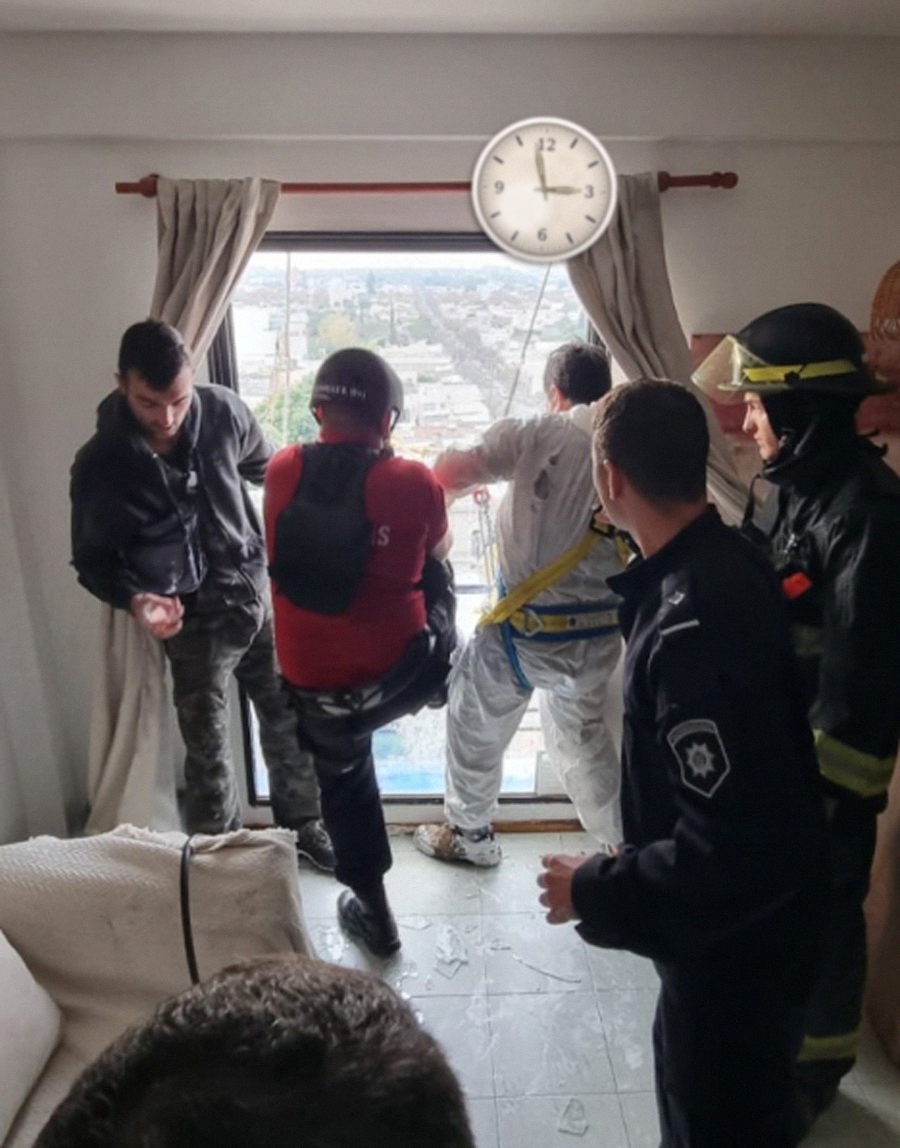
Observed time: 2:58
